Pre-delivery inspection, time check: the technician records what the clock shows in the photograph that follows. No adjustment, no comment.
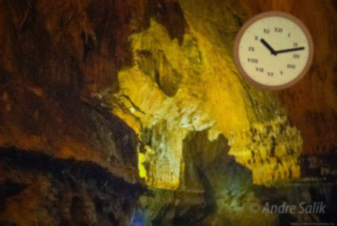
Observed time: 10:12
